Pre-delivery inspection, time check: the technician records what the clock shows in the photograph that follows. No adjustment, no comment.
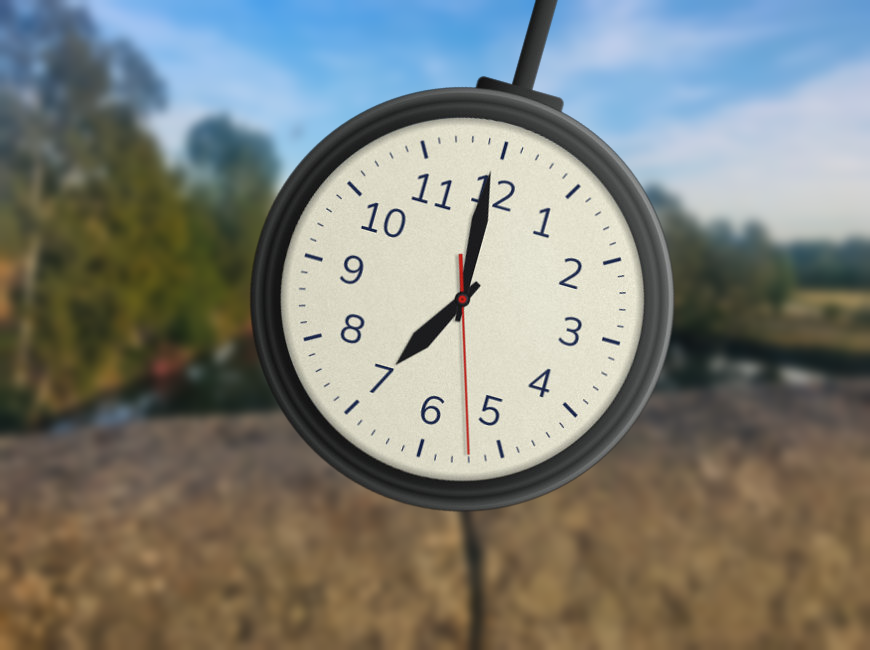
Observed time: 6:59:27
